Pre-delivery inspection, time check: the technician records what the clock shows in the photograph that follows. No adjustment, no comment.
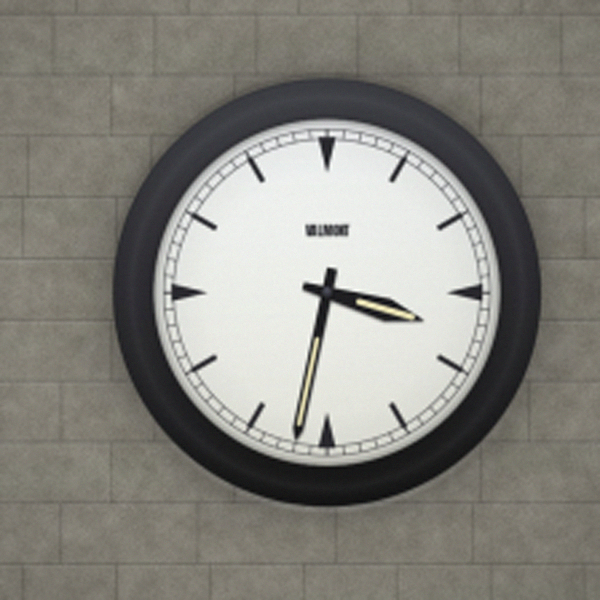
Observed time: 3:32
